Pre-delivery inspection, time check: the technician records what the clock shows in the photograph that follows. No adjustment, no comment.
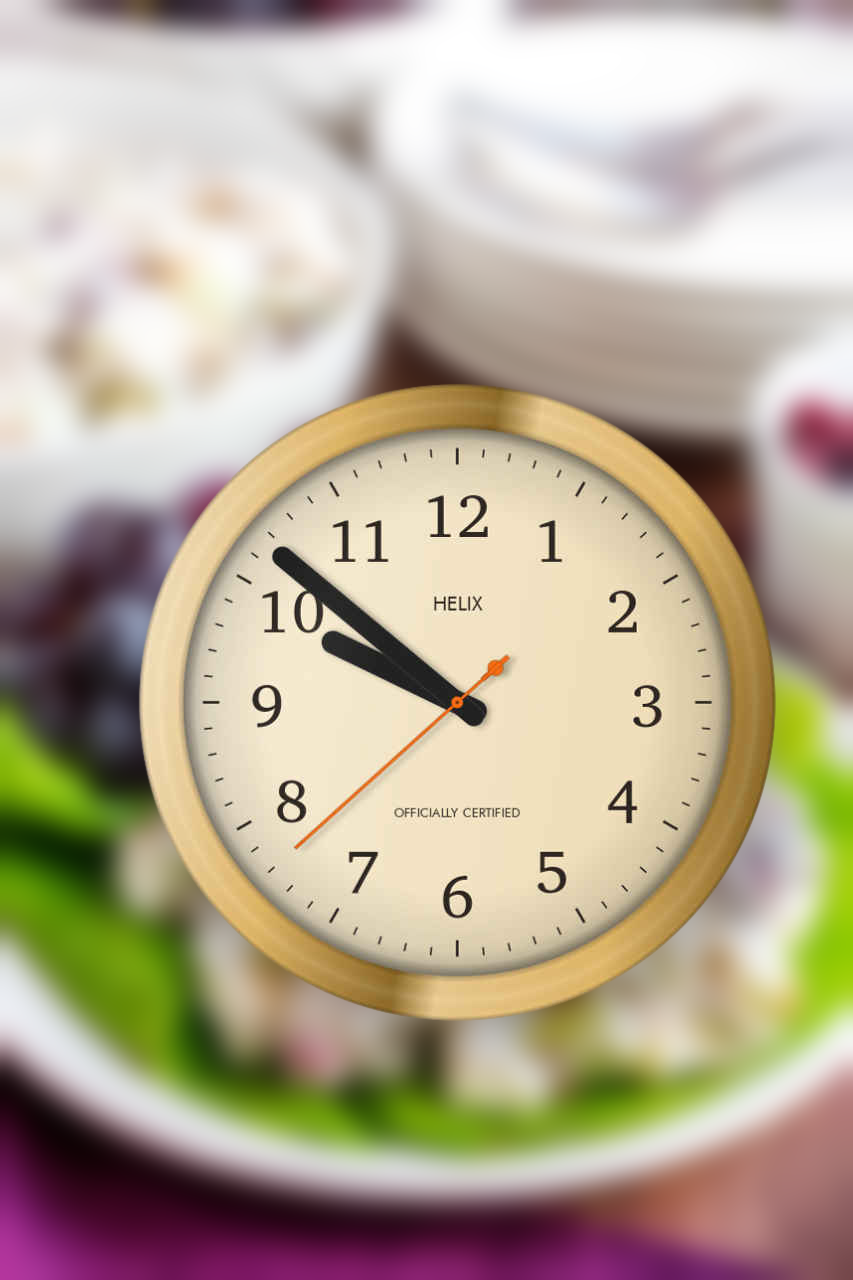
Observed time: 9:51:38
